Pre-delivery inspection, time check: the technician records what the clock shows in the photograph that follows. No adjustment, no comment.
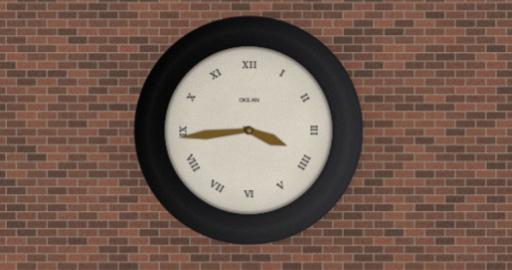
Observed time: 3:44
